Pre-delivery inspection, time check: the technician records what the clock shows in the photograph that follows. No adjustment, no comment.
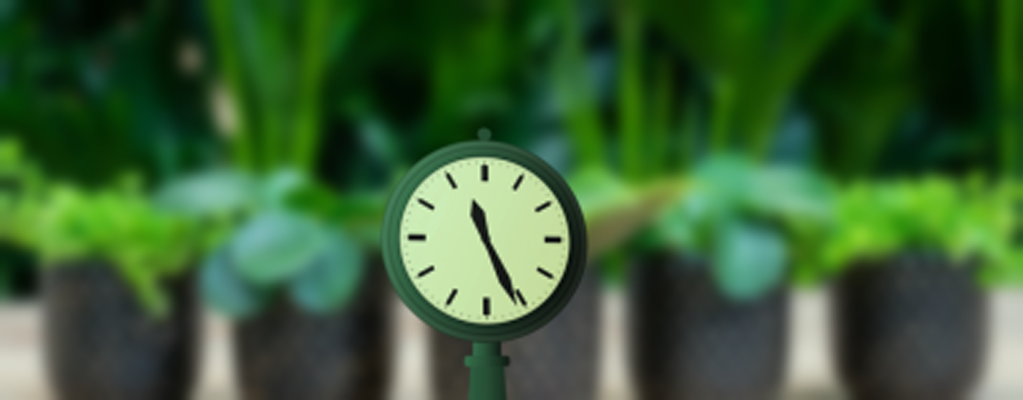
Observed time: 11:26
